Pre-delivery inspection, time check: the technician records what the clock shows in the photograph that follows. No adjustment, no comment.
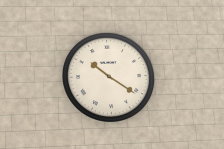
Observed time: 10:21
